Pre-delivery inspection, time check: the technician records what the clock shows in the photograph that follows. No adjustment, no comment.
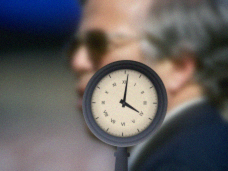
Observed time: 4:01
